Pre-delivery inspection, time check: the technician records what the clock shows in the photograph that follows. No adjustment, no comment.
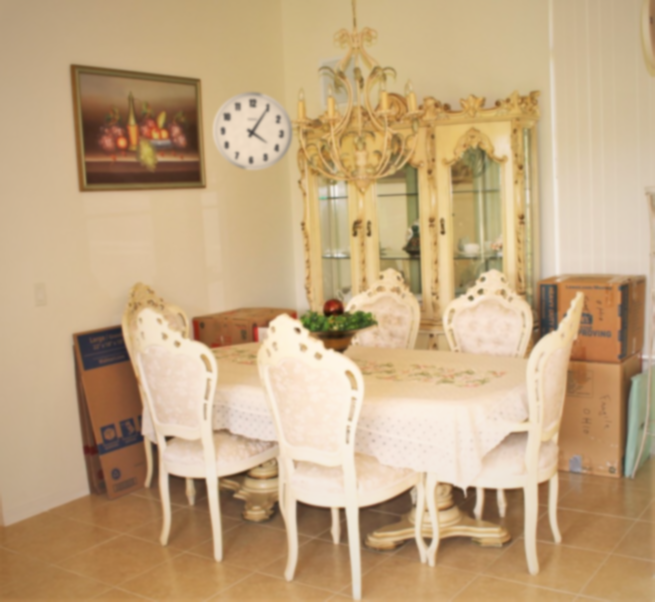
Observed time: 4:05
